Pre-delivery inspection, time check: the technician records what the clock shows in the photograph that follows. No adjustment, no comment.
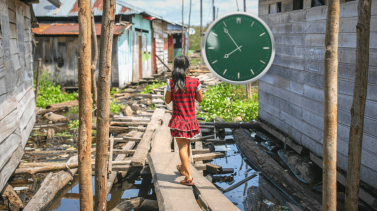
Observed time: 7:54
